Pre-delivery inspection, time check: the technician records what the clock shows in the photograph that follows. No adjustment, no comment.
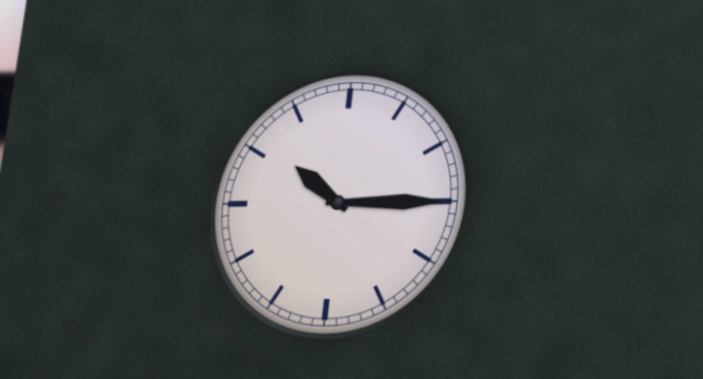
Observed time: 10:15
